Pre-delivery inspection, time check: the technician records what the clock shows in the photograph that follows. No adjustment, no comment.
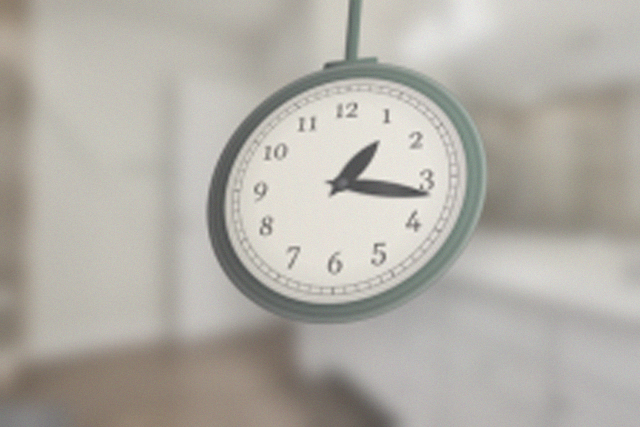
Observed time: 1:17
